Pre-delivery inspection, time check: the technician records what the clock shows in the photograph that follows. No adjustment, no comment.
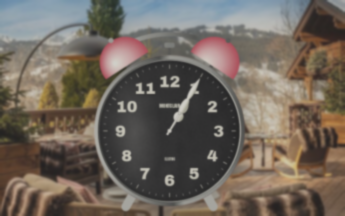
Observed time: 1:05
